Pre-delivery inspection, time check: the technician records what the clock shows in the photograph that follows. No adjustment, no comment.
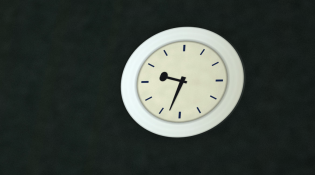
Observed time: 9:33
